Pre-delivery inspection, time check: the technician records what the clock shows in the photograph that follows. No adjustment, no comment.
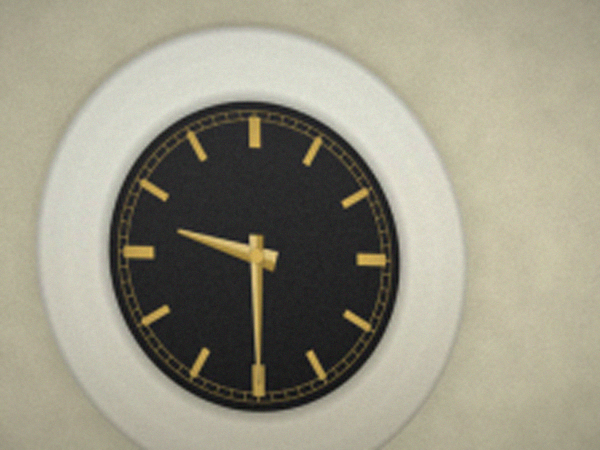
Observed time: 9:30
